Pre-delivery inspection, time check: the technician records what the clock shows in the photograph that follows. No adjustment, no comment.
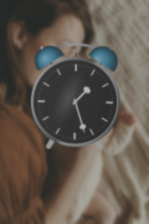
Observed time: 1:27
